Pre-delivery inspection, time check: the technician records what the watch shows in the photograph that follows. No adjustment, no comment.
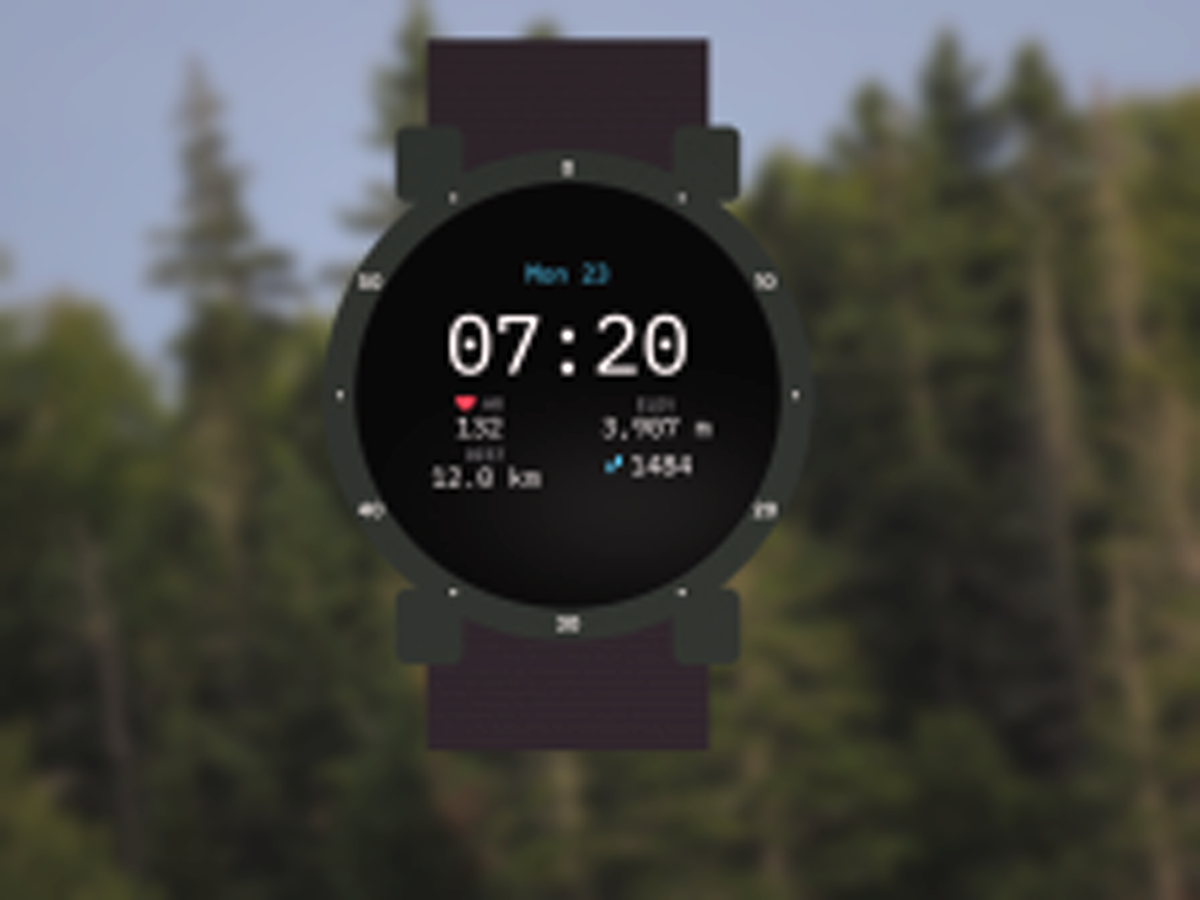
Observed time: 7:20
